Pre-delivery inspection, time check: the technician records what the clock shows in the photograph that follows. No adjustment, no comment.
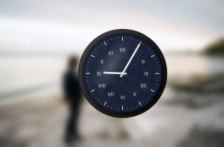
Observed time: 9:05
